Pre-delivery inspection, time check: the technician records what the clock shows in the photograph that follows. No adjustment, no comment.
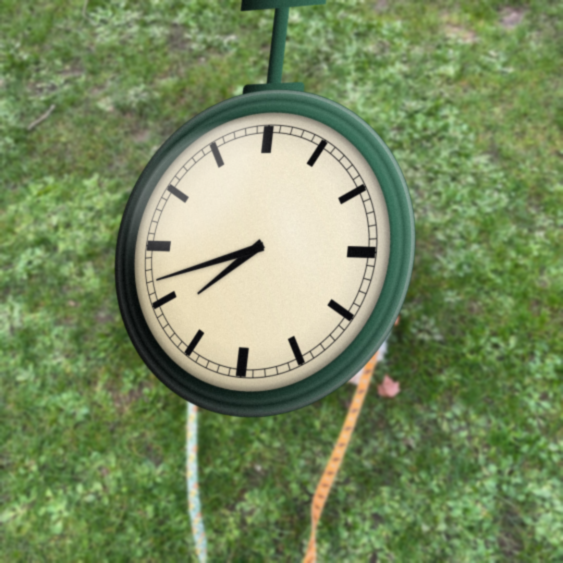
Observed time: 7:42
